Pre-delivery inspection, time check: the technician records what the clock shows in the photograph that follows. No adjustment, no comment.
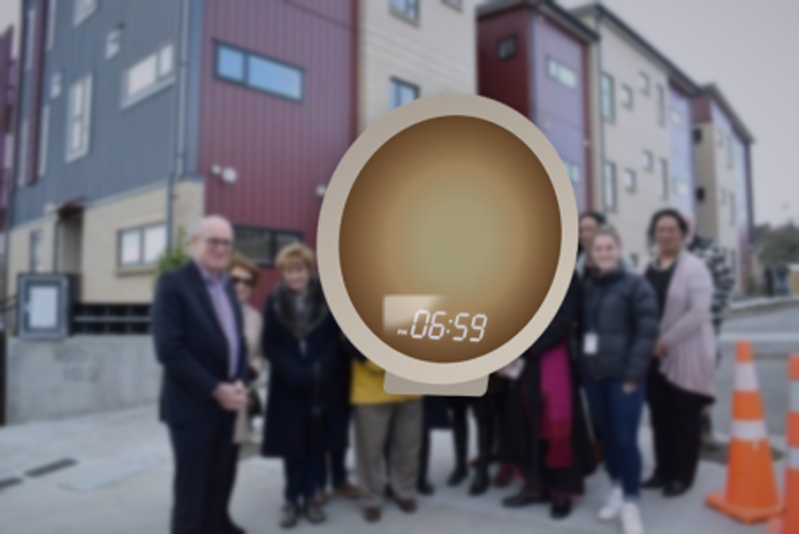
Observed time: 6:59
